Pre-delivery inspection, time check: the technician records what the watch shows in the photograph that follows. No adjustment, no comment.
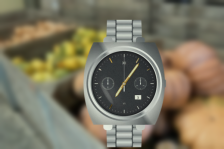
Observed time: 7:06
